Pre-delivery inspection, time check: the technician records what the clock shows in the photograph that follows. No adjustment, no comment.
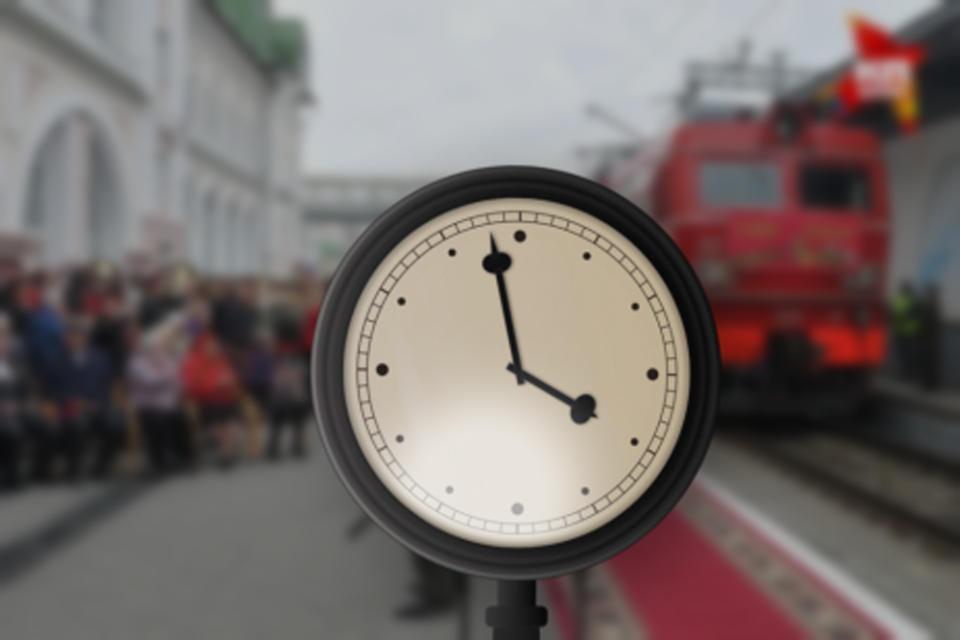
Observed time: 3:58
